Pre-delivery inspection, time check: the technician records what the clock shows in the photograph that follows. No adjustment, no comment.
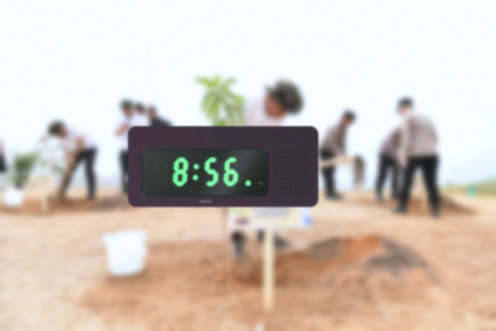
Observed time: 8:56
